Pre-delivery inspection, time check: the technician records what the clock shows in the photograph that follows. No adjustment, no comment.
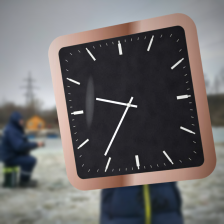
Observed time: 9:36
